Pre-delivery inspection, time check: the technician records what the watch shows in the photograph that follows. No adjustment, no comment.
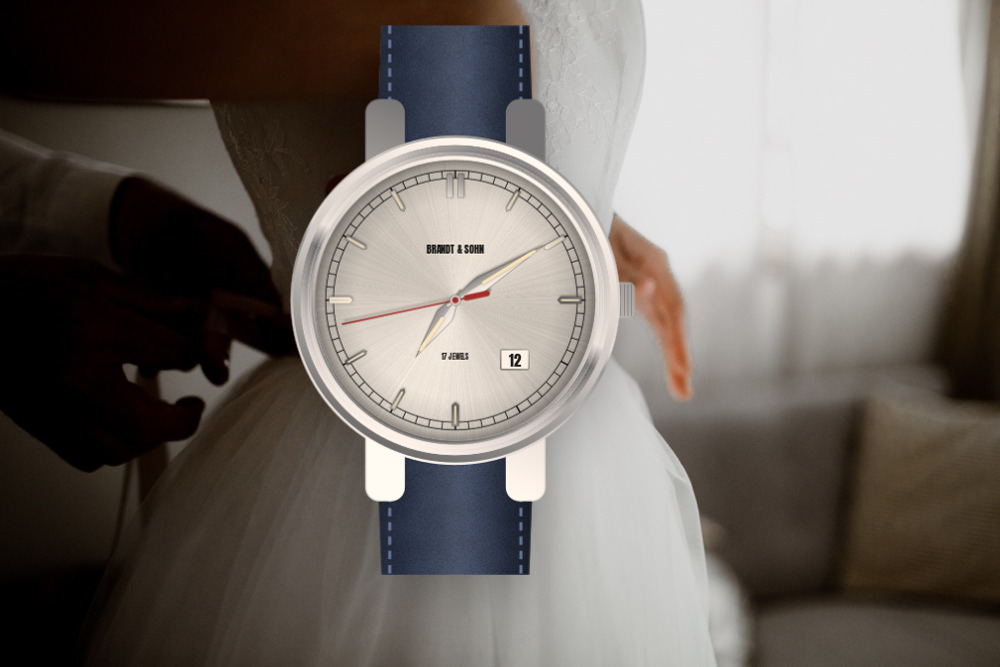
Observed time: 7:09:43
